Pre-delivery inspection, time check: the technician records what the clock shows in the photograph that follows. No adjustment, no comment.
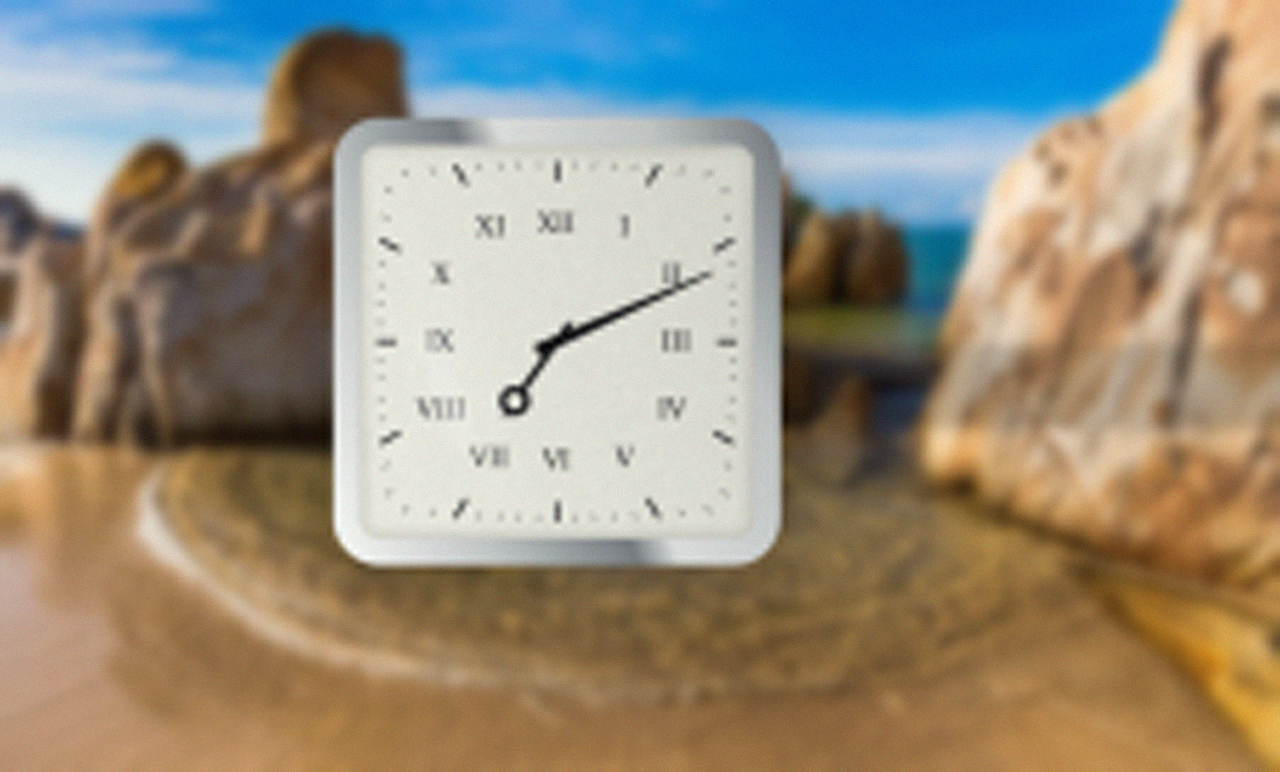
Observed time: 7:11
